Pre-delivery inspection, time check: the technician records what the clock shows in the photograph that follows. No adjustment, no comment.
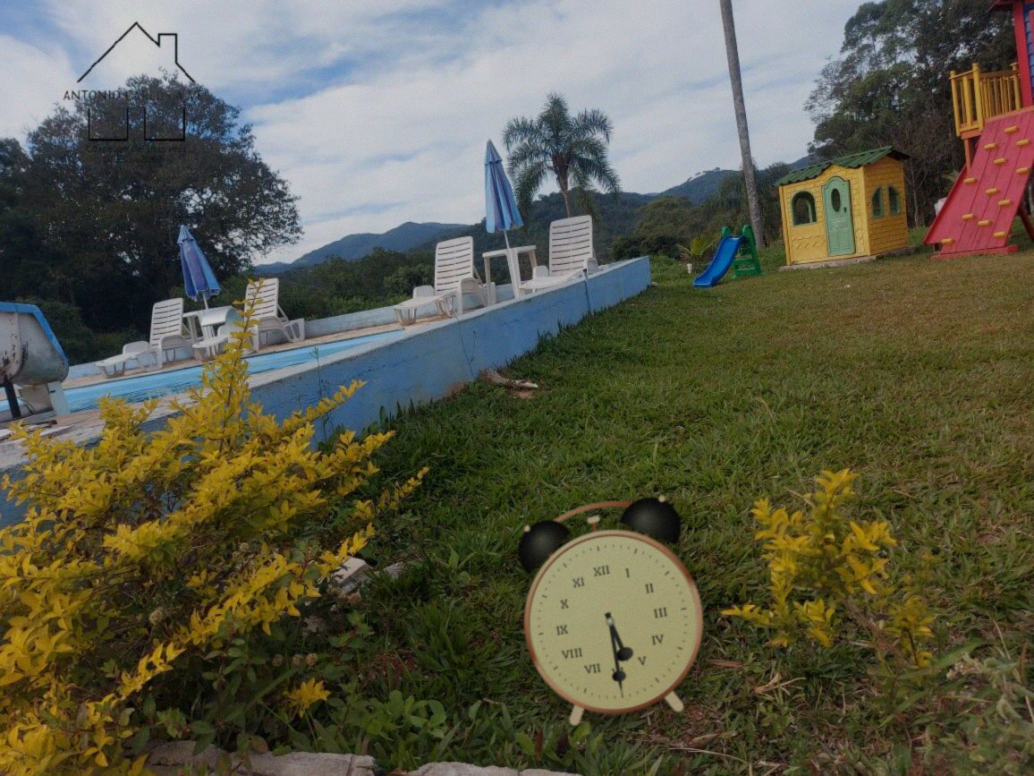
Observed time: 5:30
